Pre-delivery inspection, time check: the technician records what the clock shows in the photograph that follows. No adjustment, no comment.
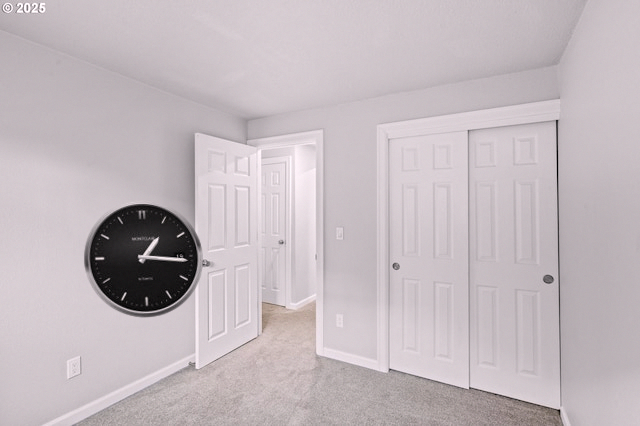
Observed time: 1:16
